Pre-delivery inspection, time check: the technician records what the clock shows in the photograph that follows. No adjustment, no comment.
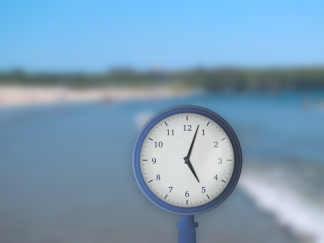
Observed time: 5:03
